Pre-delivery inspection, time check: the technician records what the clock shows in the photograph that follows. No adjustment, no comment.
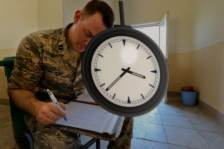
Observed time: 3:38
